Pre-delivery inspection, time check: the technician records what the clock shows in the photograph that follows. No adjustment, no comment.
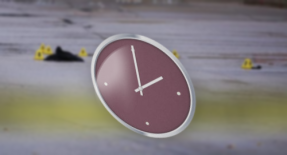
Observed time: 2:00
